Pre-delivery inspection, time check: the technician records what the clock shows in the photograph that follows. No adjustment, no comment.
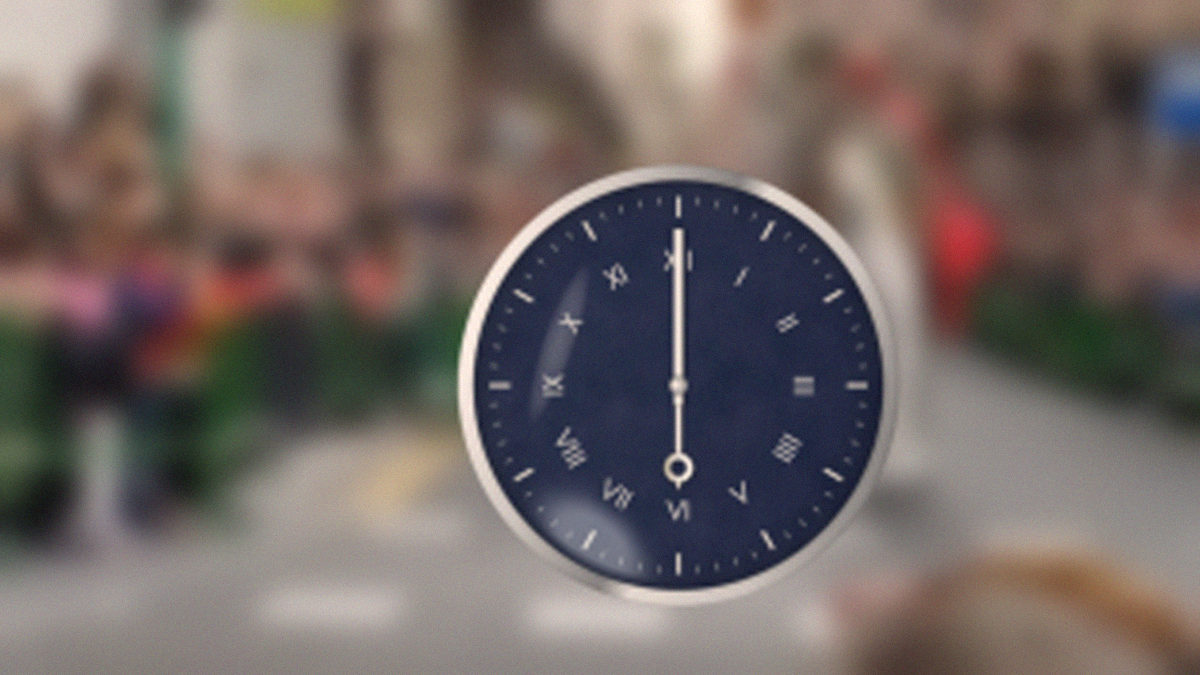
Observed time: 6:00
